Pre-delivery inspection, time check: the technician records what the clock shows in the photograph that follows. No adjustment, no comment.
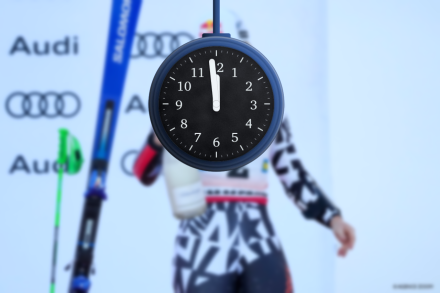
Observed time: 11:59
